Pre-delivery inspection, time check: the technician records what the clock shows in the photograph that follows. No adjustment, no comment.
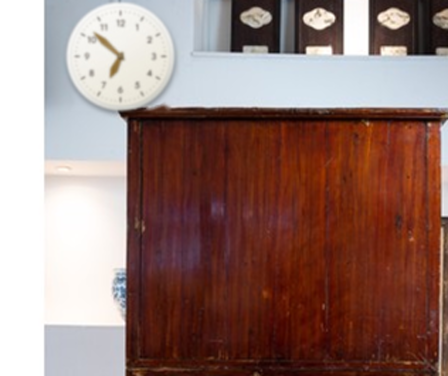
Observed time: 6:52
